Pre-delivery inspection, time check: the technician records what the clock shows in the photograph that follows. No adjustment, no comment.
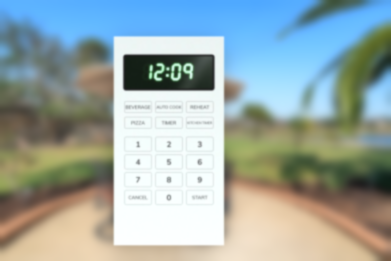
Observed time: 12:09
